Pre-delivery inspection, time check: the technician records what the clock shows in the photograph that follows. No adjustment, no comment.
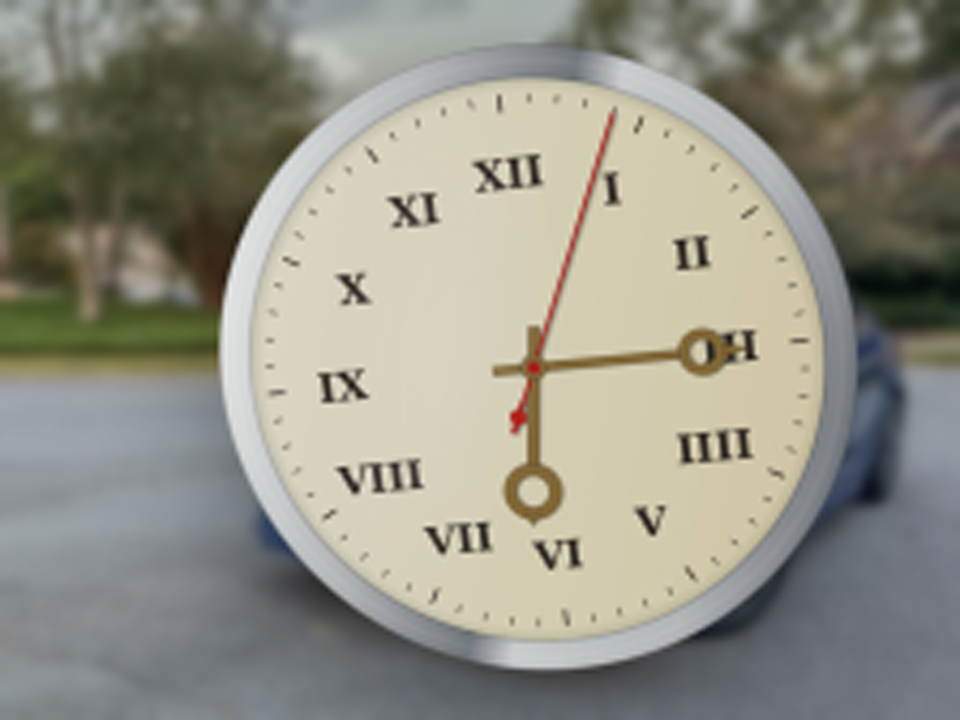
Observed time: 6:15:04
